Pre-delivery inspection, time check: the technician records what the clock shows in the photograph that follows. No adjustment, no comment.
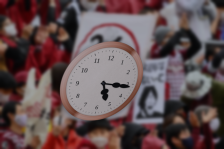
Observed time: 5:16
